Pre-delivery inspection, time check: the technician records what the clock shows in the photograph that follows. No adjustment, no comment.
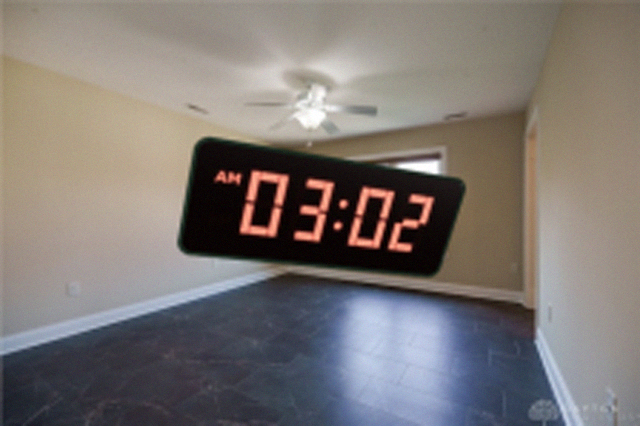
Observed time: 3:02
